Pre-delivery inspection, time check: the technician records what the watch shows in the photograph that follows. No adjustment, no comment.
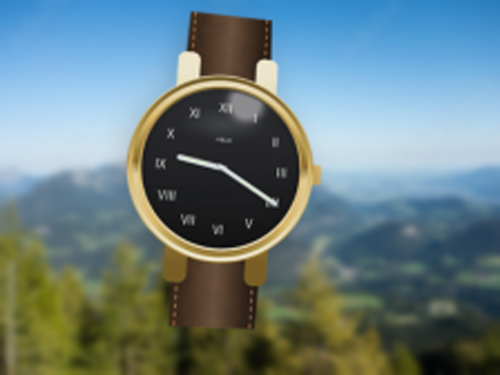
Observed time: 9:20
